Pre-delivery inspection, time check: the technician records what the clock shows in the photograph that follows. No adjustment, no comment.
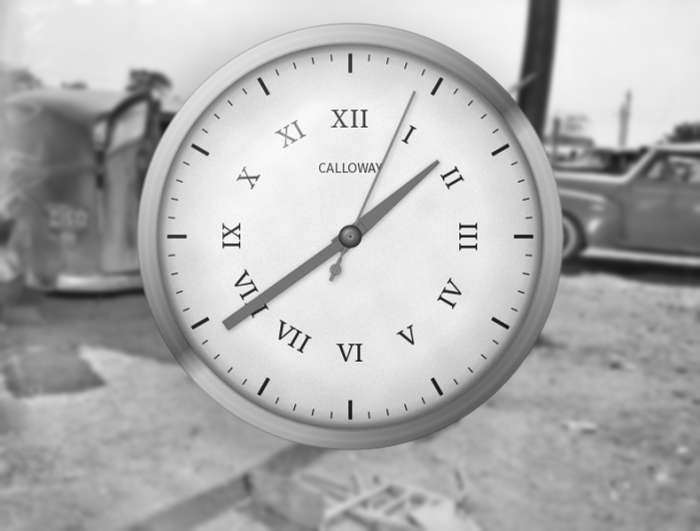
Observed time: 1:39:04
